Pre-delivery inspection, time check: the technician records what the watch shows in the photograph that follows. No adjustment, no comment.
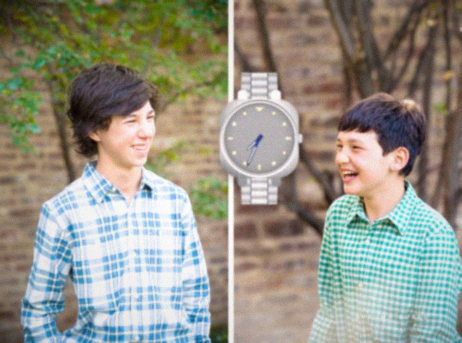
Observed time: 7:34
